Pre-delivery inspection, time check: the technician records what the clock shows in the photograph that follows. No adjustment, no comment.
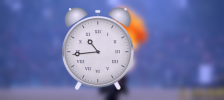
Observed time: 10:44
